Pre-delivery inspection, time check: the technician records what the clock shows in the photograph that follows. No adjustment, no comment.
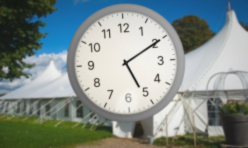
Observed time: 5:10
